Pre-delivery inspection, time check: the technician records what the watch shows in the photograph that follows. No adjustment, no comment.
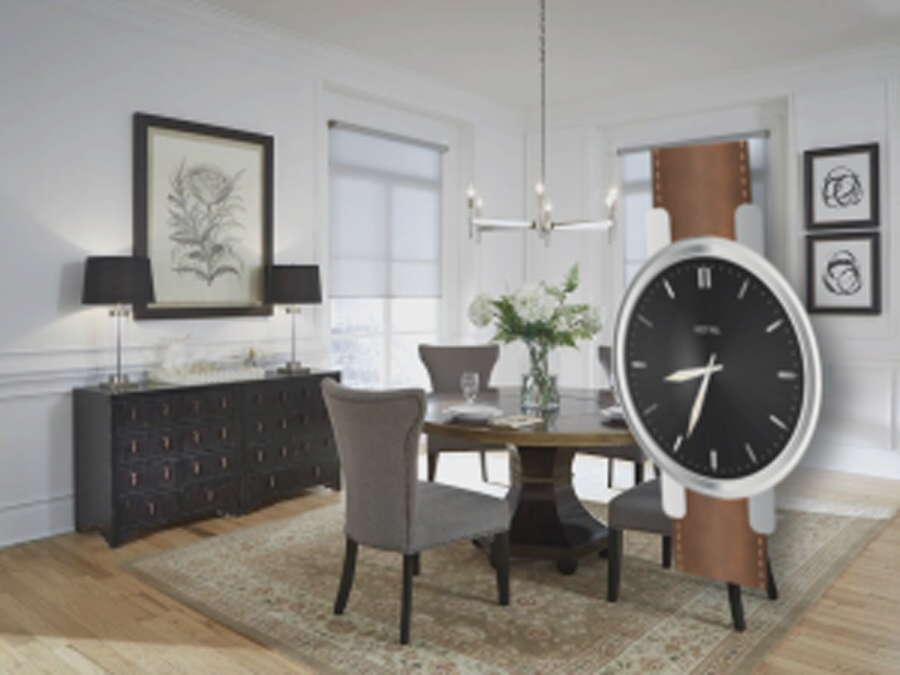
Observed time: 8:34
